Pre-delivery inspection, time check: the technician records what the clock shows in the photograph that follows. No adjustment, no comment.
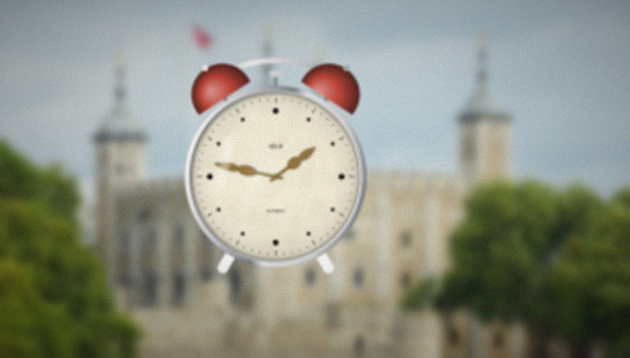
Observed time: 1:47
